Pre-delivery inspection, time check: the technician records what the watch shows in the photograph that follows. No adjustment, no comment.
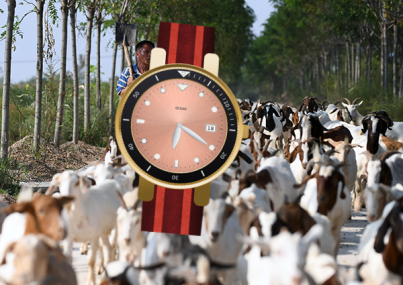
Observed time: 6:20
